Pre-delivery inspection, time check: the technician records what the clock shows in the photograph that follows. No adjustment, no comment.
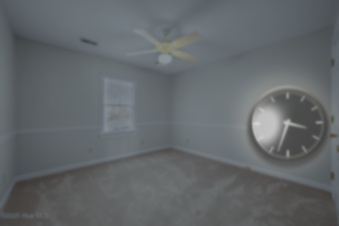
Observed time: 3:33
